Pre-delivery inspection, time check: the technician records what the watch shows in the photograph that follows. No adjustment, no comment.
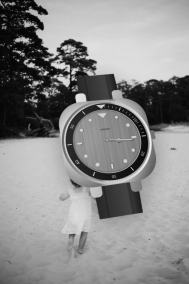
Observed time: 3:16
